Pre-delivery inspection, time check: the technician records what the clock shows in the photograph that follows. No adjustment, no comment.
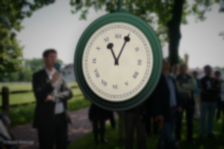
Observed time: 11:04
